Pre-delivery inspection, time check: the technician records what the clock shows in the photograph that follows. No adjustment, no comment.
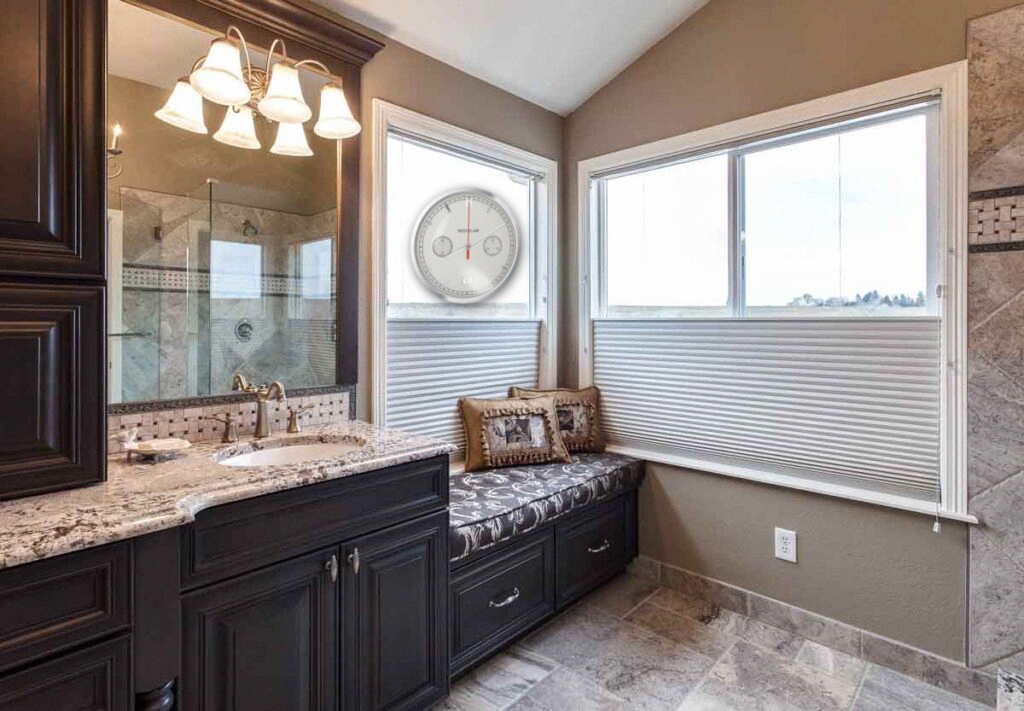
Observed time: 8:10
